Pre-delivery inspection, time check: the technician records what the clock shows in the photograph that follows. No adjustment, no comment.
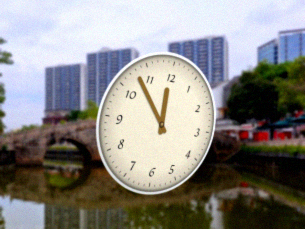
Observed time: 11:53
